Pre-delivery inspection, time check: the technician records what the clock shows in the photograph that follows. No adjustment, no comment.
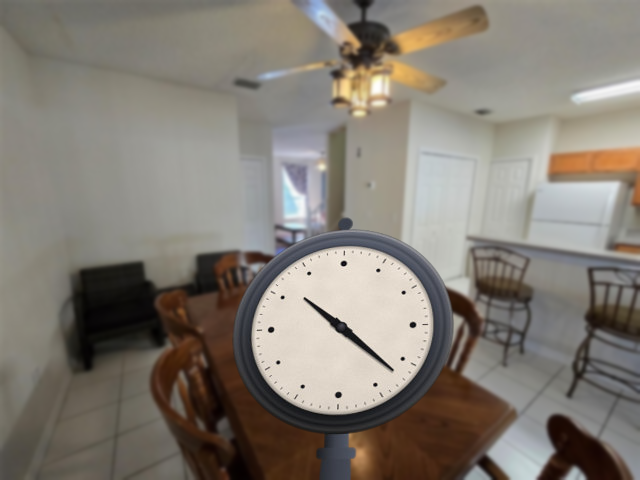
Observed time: 10:22
